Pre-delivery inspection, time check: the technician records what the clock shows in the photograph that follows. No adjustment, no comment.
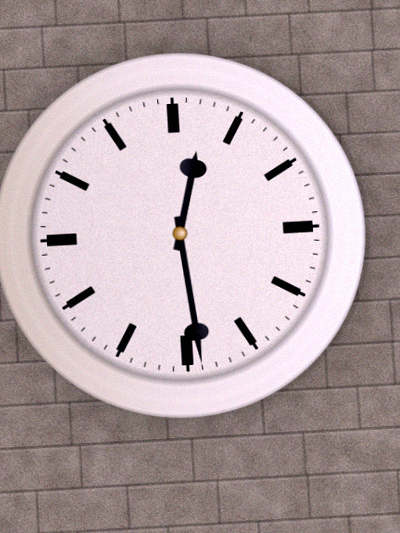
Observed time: 12:29
